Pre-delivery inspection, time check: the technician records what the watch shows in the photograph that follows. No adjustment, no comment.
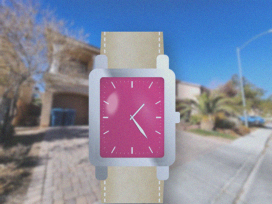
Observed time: 1:24
